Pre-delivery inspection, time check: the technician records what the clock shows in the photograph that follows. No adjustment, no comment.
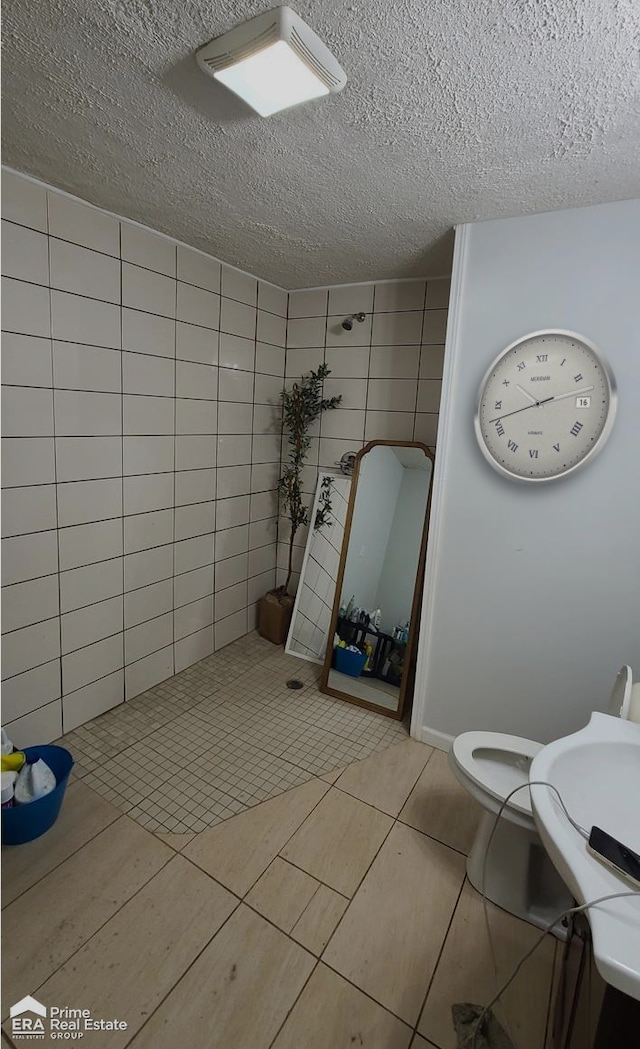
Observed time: 10:12:42
